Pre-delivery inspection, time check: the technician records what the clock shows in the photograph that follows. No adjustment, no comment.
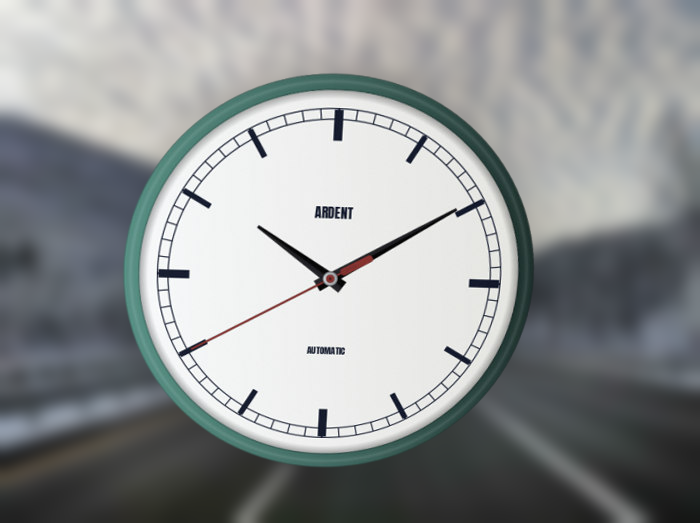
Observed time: 10:09:40
